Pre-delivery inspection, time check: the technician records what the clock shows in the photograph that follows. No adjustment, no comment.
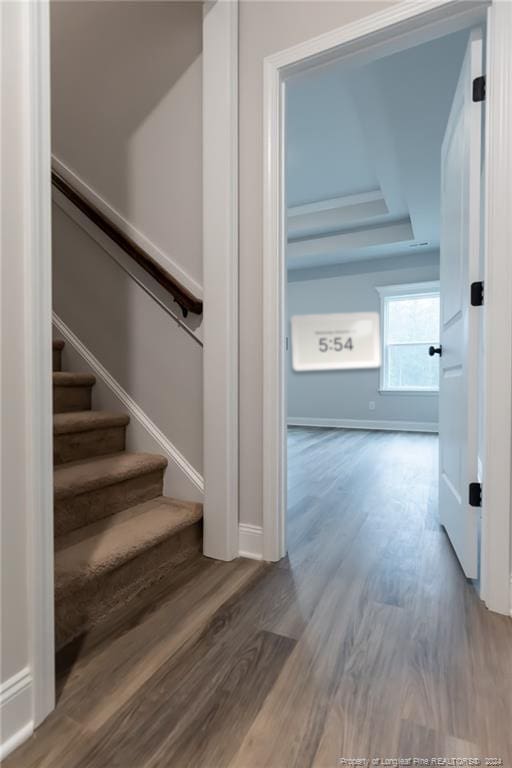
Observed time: 5:54
